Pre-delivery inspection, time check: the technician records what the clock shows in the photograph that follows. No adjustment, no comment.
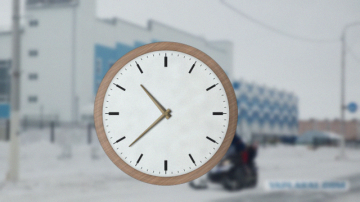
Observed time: 10:38
